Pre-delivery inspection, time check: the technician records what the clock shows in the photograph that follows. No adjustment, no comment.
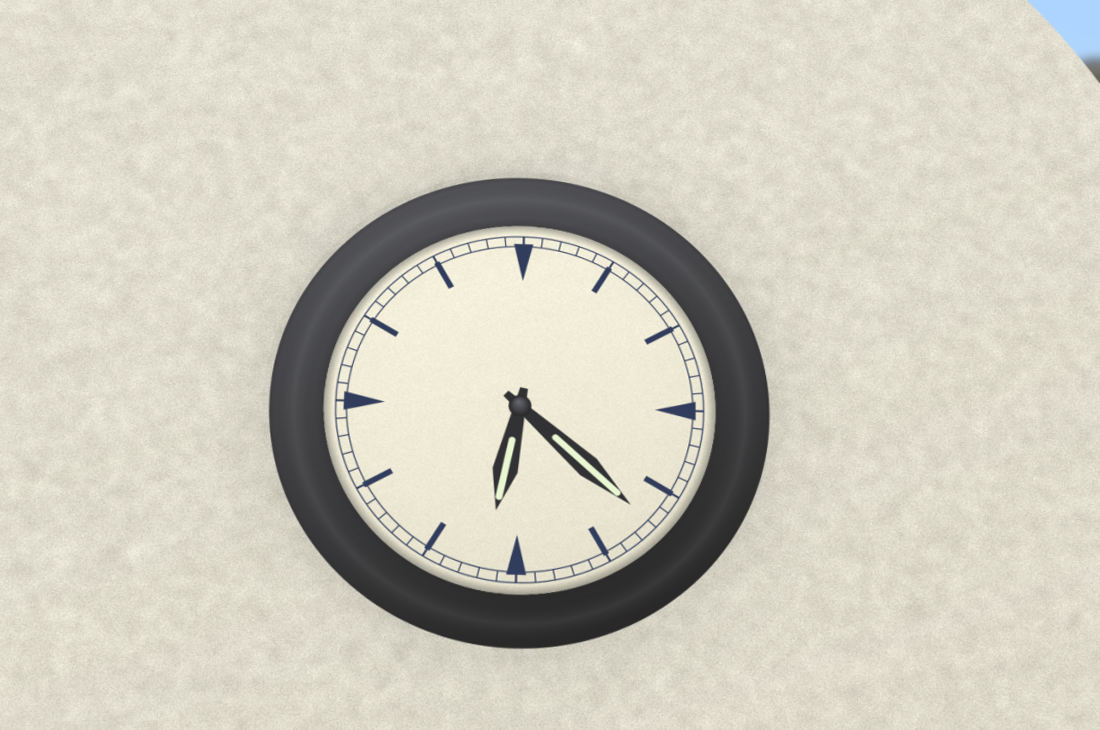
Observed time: 6:22
